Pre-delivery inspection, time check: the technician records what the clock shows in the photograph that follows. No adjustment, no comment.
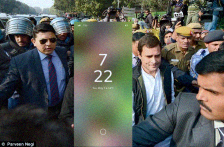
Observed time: 7:22
